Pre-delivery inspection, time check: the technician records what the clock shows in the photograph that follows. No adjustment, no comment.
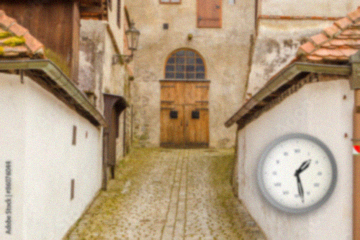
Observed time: 1:28
